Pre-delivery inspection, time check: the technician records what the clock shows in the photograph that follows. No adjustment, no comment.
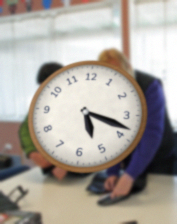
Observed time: 5:18
